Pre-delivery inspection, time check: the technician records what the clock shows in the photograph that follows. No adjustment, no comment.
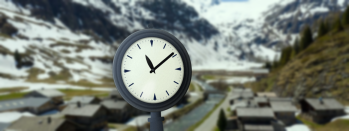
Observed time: 11:09
